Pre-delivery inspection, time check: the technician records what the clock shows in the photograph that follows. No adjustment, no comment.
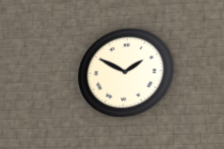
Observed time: 1:50
